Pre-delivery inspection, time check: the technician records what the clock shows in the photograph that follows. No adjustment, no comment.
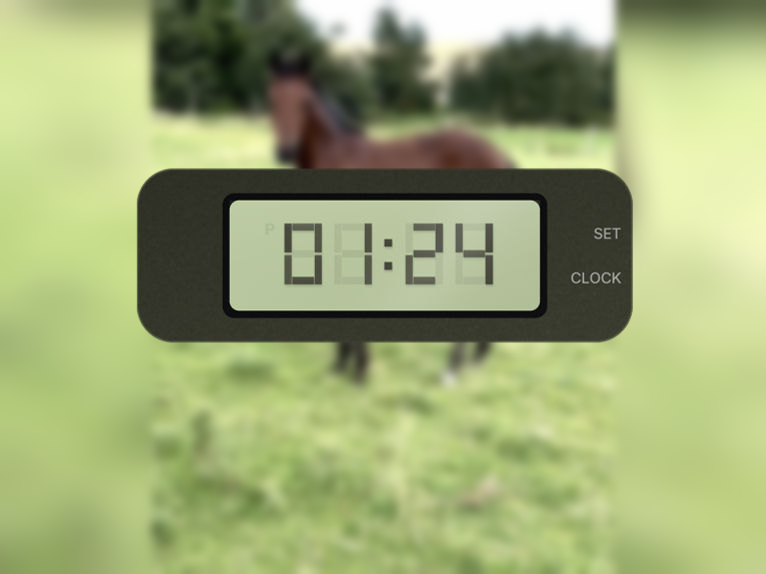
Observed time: 1:24
